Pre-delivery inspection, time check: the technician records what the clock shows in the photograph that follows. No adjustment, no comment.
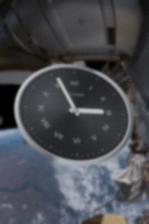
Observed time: 2:56
